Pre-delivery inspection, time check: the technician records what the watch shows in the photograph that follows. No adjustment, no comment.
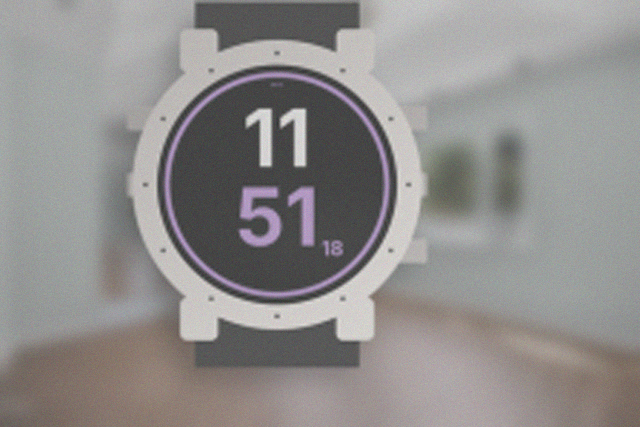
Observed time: 11:51:18
